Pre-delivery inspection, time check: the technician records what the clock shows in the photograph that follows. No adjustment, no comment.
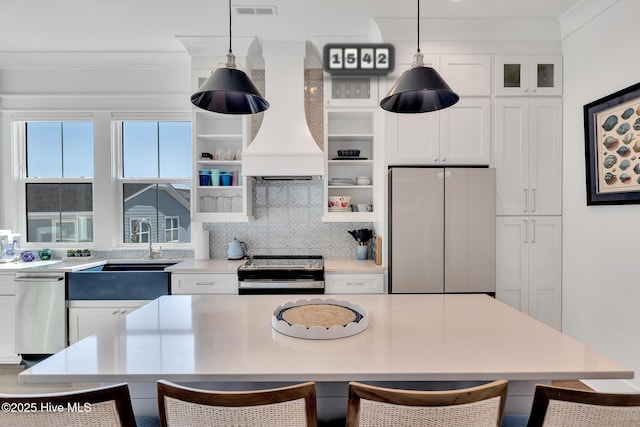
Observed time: 15:42
